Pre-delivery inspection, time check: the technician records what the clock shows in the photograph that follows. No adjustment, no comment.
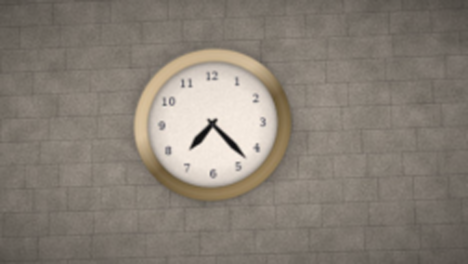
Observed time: 7:23
